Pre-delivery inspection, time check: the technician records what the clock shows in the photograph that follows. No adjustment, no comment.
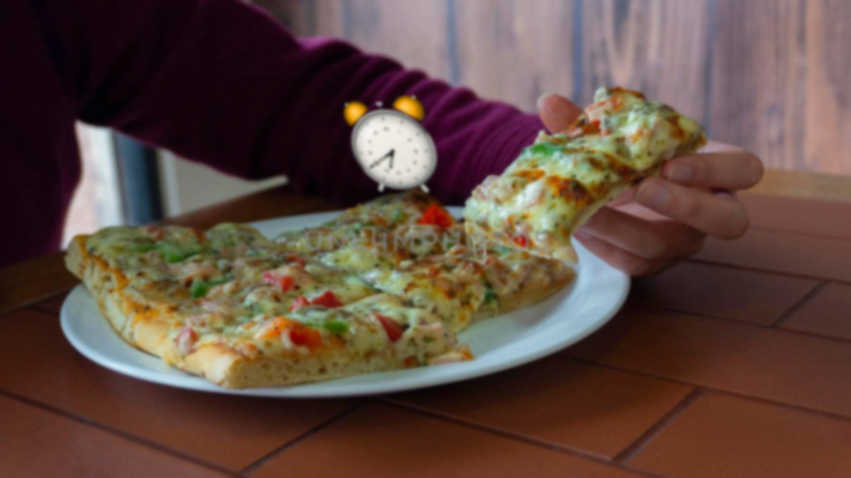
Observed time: 6:40
